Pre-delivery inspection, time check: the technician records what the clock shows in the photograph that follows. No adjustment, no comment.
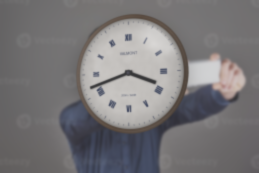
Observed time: 3:42
